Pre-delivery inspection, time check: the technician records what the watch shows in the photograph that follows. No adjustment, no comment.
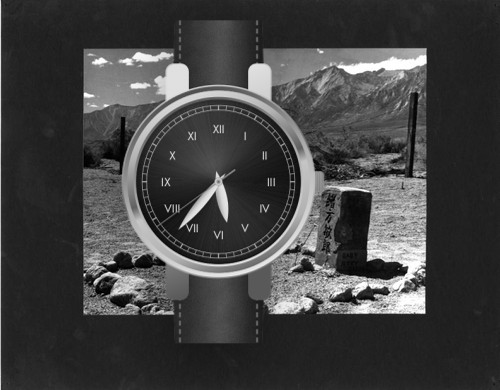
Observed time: 5:36:39
